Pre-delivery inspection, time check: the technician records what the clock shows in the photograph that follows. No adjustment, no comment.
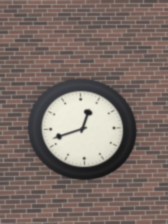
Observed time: 12:42
